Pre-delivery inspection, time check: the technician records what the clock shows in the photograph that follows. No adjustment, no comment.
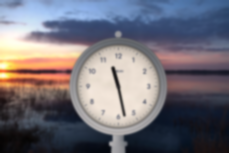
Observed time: 11:28
